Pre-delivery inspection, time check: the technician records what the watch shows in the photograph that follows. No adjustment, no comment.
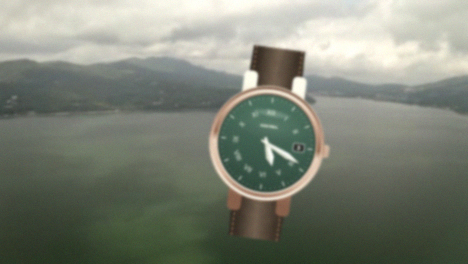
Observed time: 5:19
